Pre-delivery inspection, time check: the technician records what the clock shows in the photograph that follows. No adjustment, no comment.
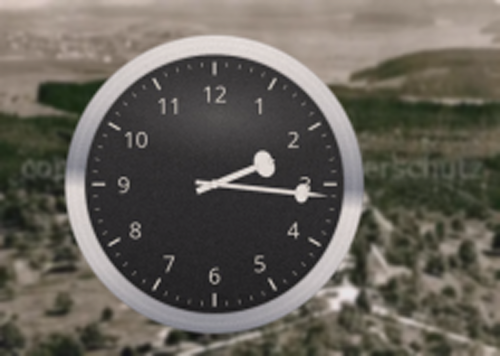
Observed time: 2:16
